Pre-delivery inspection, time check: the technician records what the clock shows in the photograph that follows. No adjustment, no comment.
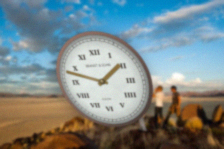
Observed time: 1:48
